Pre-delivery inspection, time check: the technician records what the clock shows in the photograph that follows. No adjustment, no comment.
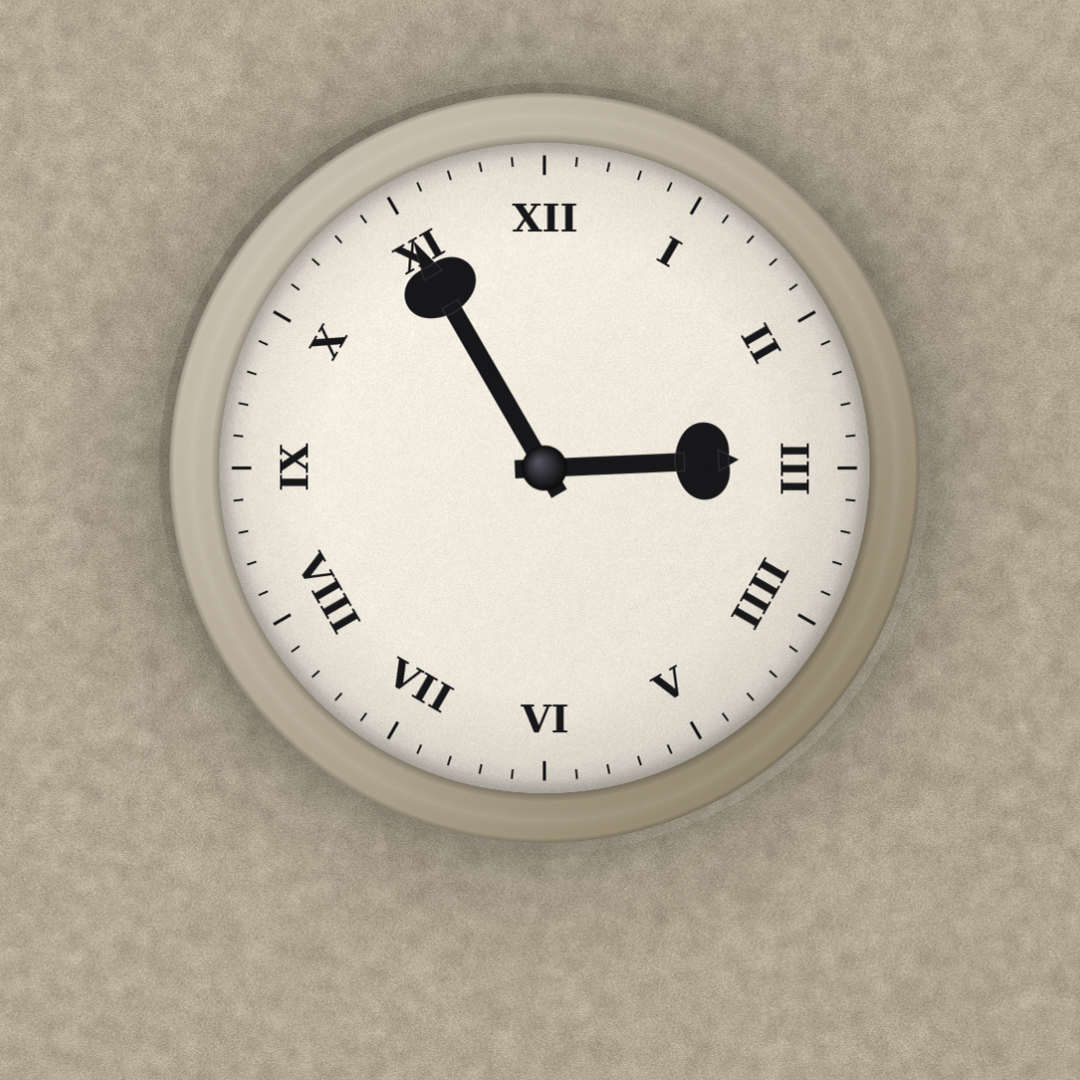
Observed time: 2:55
